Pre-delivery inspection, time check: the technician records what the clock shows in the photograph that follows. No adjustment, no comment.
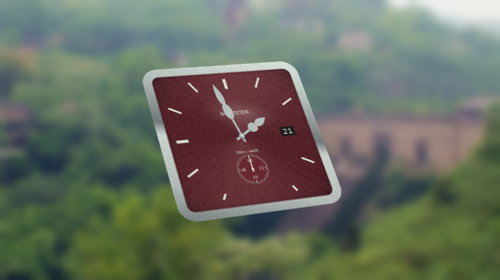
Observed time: 1:58
